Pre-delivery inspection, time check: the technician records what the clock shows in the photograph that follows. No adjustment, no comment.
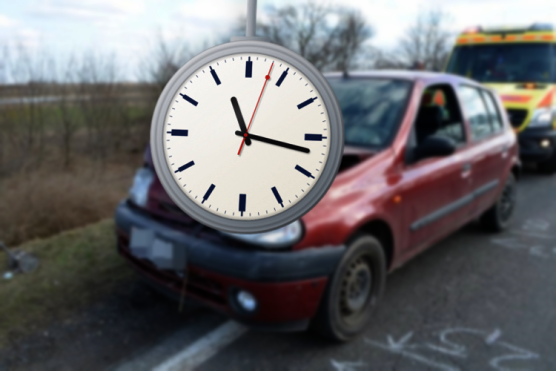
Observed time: 11:17:03
